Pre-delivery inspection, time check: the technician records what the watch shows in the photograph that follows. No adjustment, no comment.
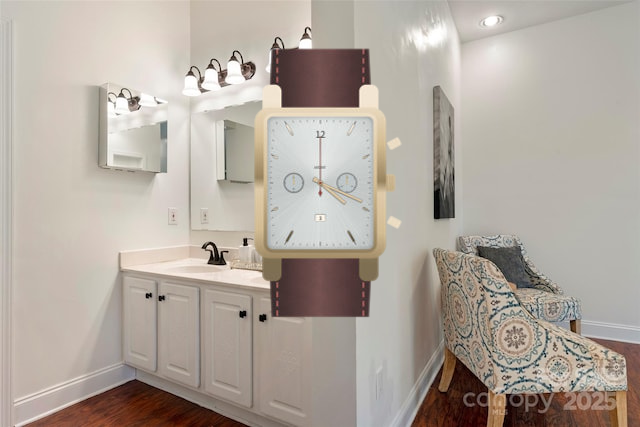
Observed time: 4:19
